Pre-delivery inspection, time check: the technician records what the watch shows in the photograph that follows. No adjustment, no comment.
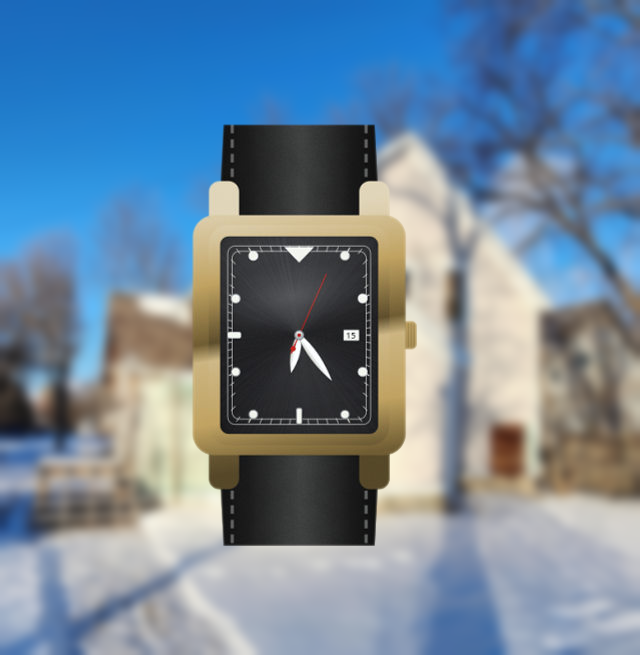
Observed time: 6:24:04
